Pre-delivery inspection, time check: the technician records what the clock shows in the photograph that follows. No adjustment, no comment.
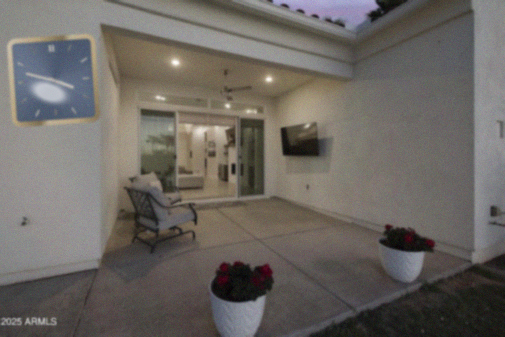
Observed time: 3:48
